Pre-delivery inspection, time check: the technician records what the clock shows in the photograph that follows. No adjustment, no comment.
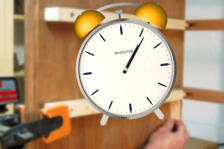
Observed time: 1:06
